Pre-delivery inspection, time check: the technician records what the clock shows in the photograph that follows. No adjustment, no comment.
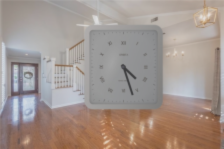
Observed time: 4:27
